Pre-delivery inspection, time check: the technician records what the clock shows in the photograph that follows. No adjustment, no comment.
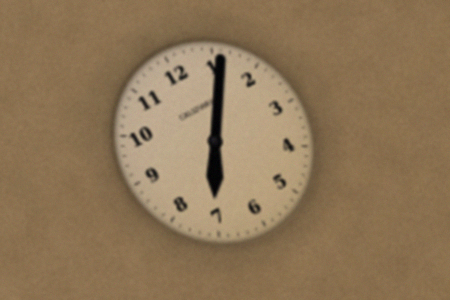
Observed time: 7:06
